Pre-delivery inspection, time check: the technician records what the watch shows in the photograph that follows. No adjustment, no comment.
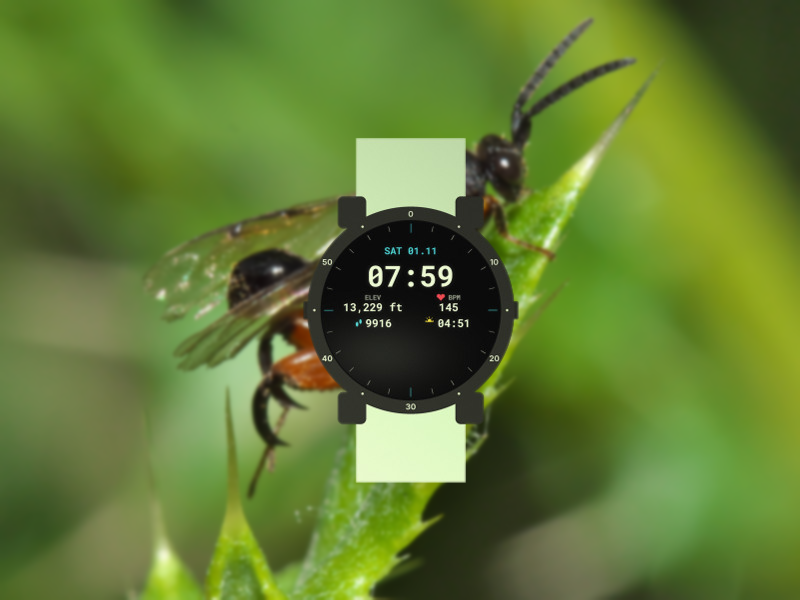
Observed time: 7:59
